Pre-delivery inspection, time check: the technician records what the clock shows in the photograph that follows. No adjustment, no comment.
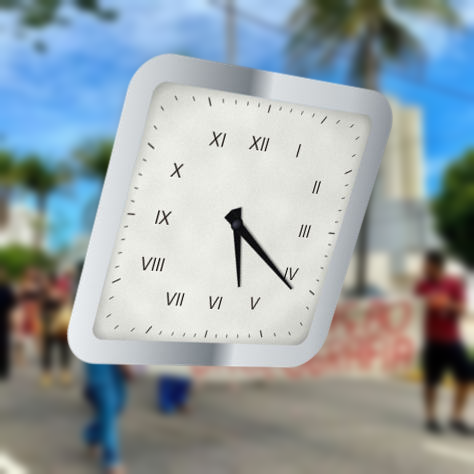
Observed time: 5:21
